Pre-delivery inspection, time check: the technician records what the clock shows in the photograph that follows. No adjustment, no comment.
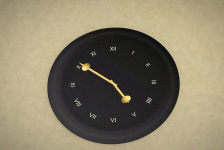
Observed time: 4:51
